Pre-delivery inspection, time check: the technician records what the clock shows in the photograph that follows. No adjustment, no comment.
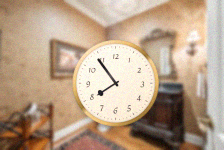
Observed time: 7:54
